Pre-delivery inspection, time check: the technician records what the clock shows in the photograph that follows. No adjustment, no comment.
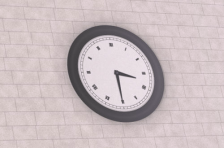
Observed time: 3:30
